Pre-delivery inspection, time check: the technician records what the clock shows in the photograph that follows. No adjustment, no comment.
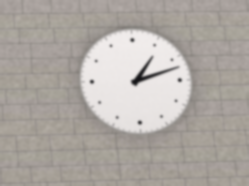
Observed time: 1:12
